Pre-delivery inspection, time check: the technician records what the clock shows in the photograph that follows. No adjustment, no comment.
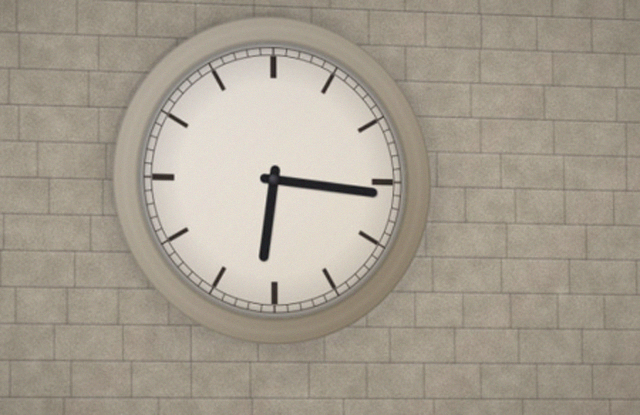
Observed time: 6:16
